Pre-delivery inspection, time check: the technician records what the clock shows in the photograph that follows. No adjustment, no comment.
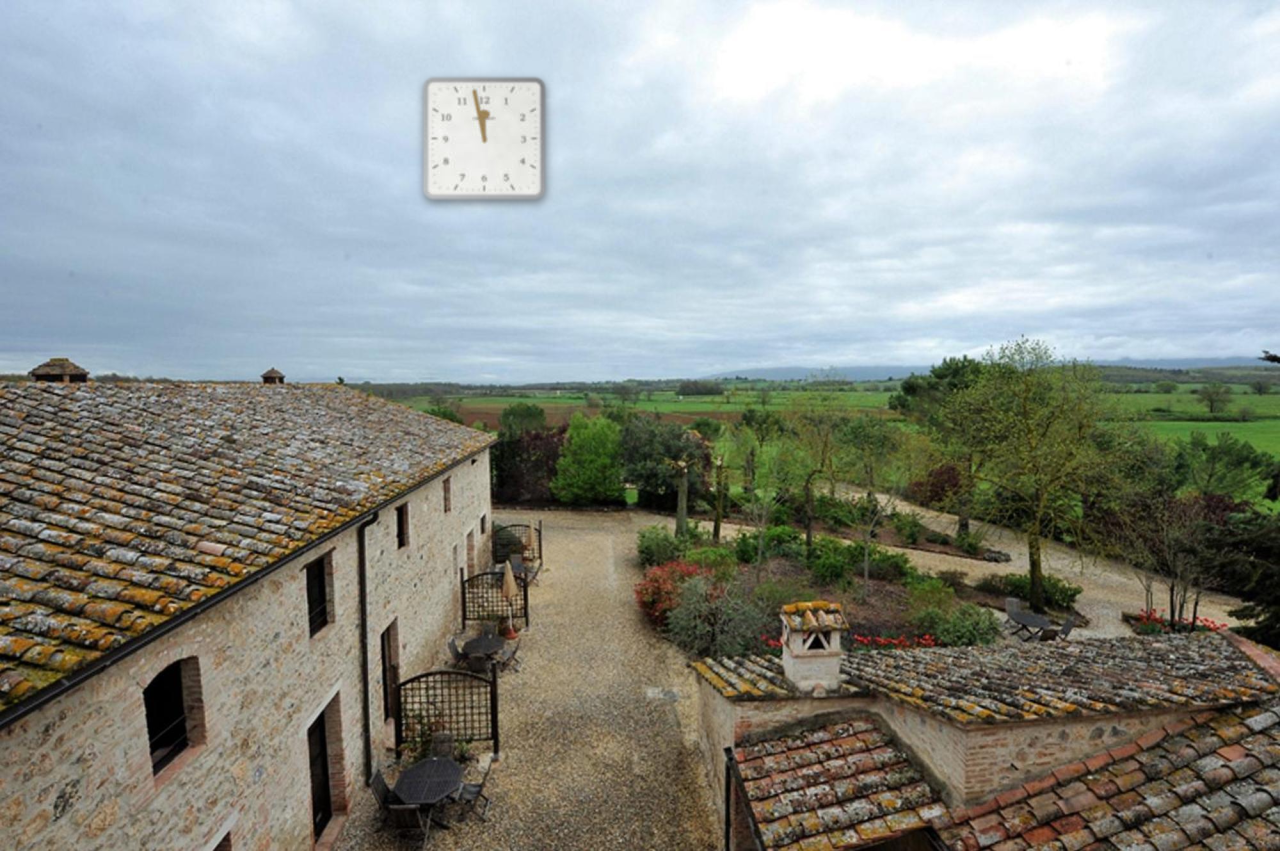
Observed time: 11:58
